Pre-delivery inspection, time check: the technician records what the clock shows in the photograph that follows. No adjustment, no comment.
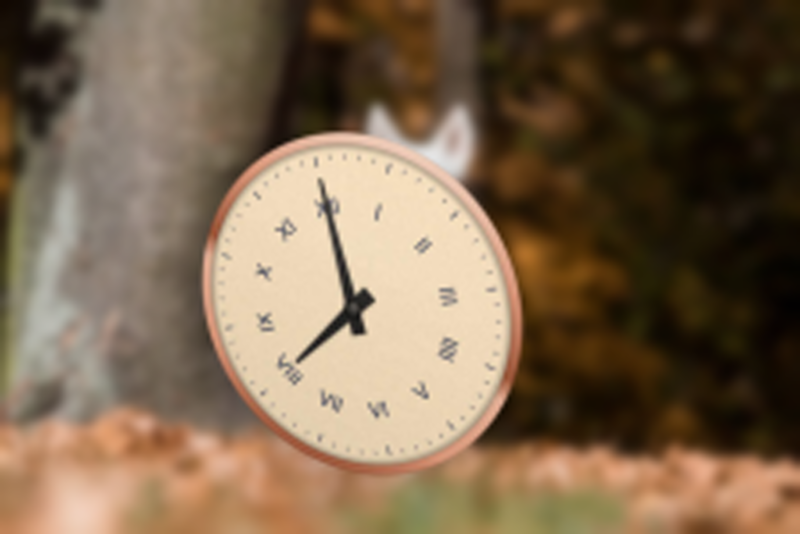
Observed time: 8:00
